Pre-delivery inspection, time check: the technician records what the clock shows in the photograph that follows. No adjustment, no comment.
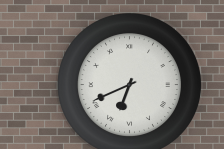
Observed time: 6:41
